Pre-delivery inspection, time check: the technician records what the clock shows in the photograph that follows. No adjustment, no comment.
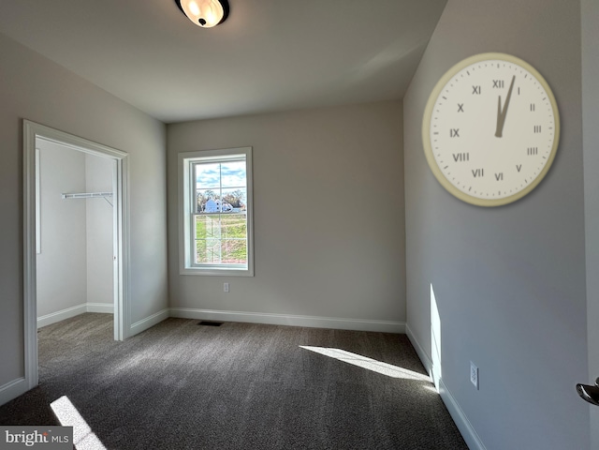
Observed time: 12:03
